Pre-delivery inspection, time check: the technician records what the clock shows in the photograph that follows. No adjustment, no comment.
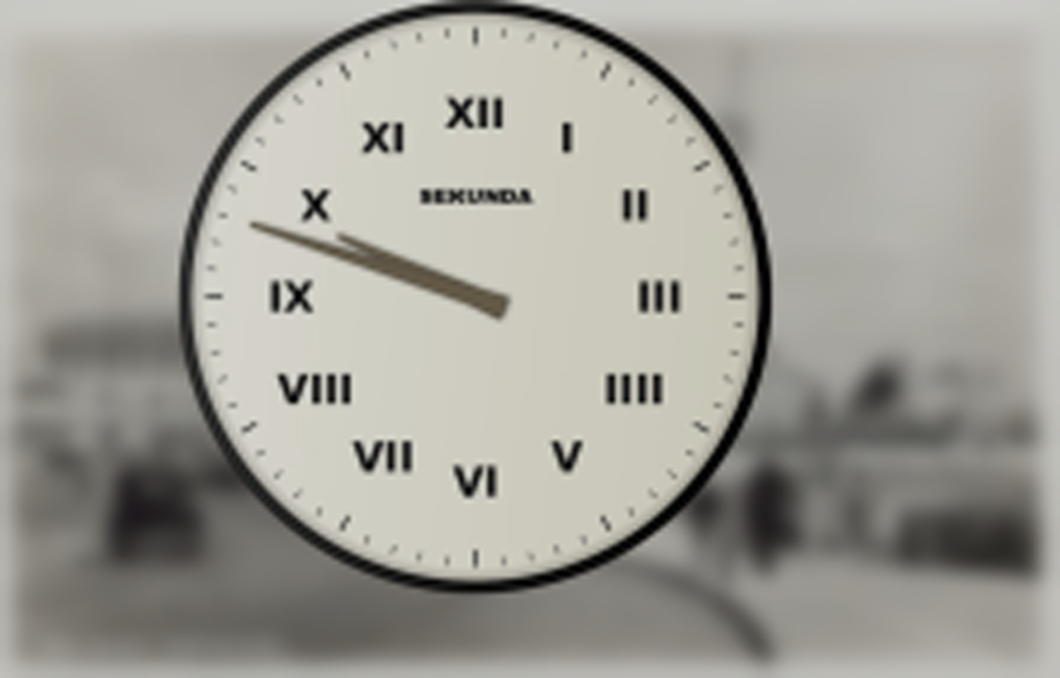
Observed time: 9:48
